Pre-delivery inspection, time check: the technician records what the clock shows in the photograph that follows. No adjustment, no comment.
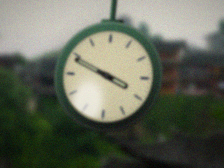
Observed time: 3:49
